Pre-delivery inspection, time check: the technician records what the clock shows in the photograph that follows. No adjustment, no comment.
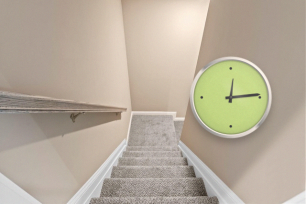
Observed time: 12:14
